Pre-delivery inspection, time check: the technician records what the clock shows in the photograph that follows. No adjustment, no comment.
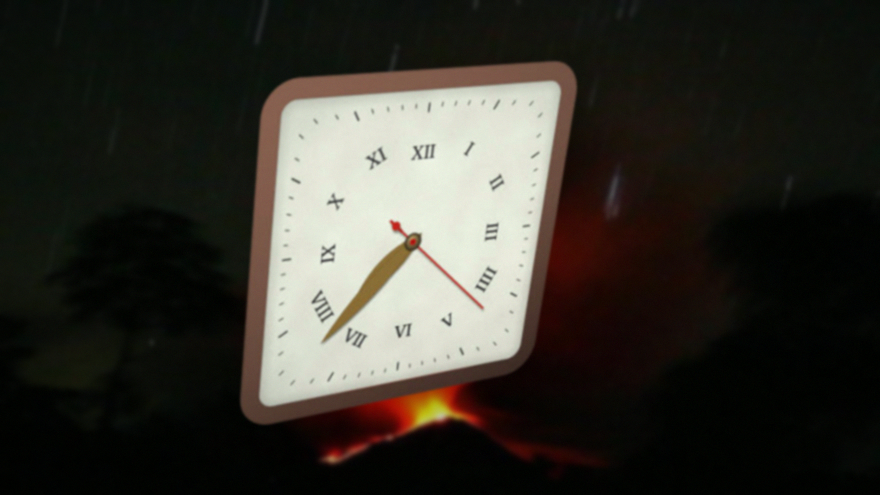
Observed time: 7:37:22
